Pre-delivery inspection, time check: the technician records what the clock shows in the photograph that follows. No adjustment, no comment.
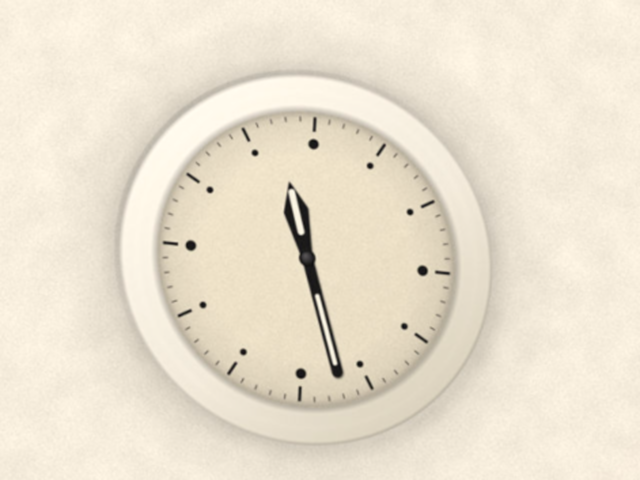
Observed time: 11:27
